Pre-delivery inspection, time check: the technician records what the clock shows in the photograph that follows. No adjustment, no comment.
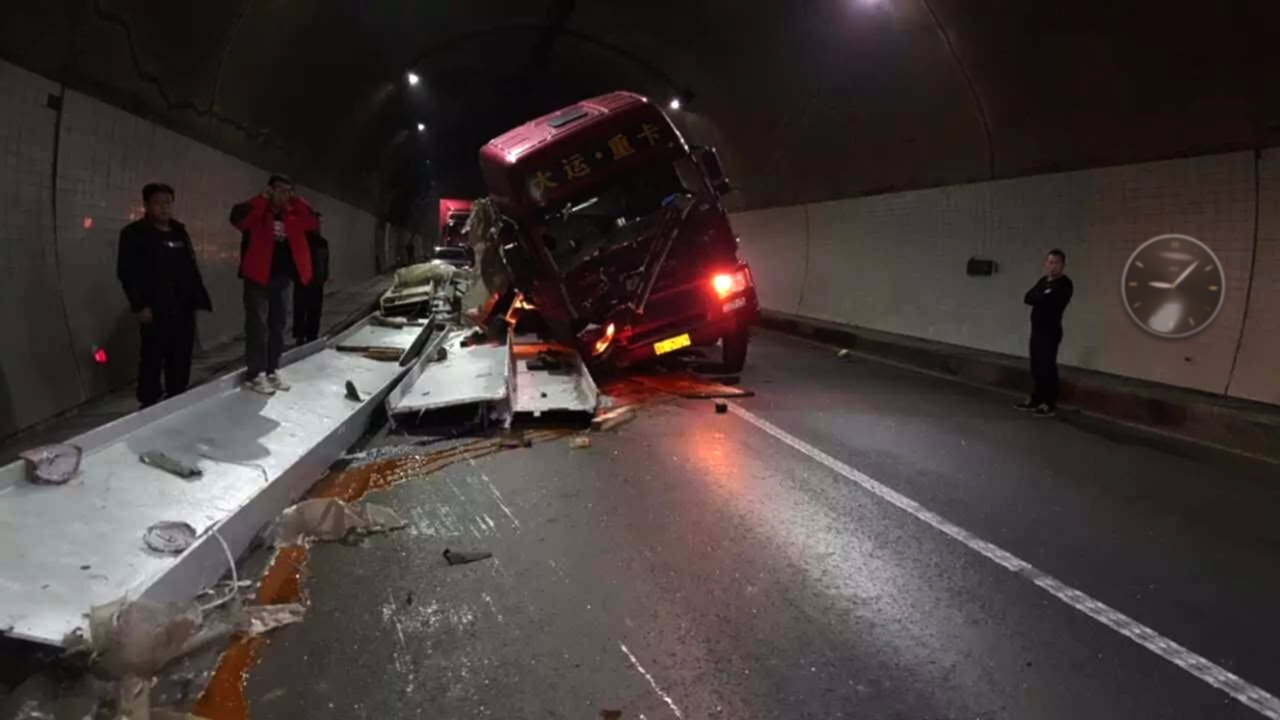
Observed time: 9:07
